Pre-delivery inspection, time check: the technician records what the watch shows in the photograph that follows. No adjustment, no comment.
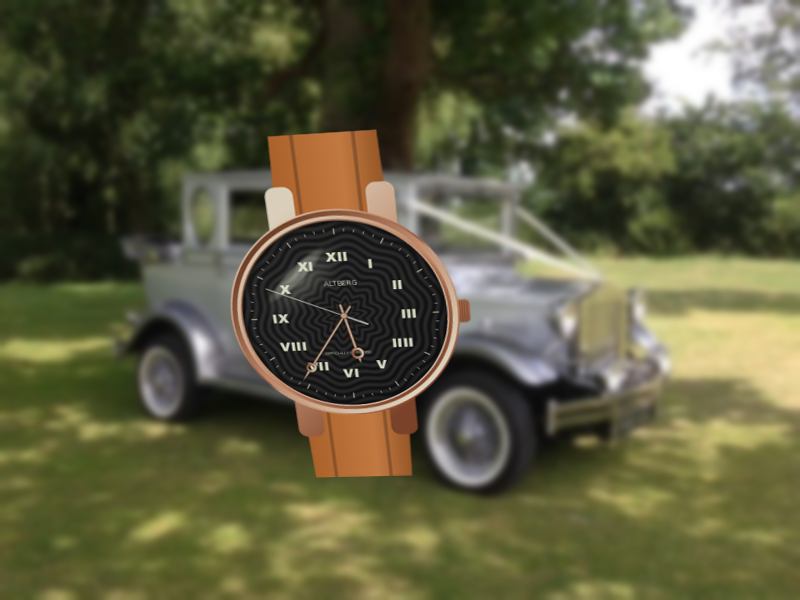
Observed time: 5:35:49
